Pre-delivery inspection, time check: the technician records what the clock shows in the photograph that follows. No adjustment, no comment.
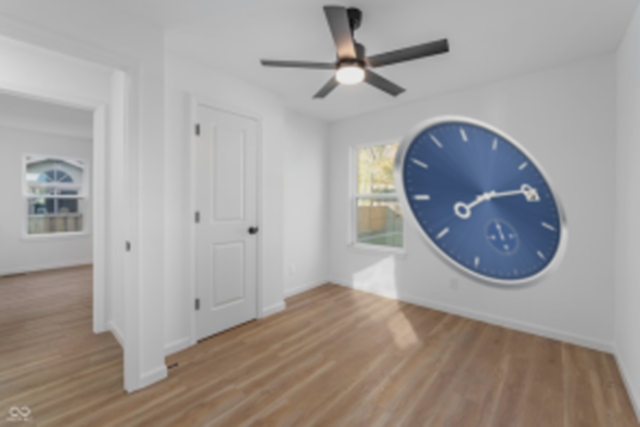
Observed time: 8:14
